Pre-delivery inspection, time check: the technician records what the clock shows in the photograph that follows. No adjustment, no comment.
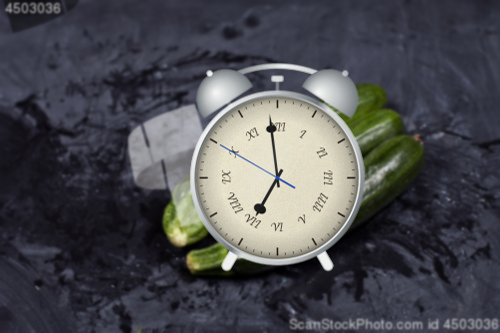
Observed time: 6:58:50
